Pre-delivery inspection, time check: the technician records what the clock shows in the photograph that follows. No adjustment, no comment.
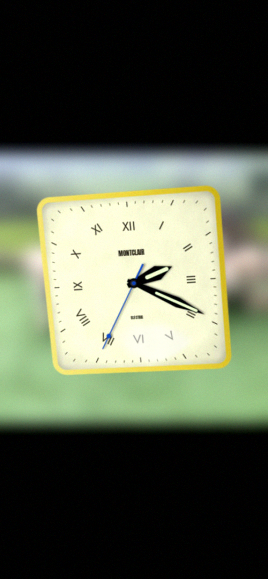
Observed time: 2:19:35
